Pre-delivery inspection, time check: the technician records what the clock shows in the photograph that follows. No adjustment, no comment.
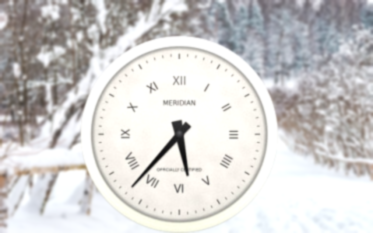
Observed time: 5:37
